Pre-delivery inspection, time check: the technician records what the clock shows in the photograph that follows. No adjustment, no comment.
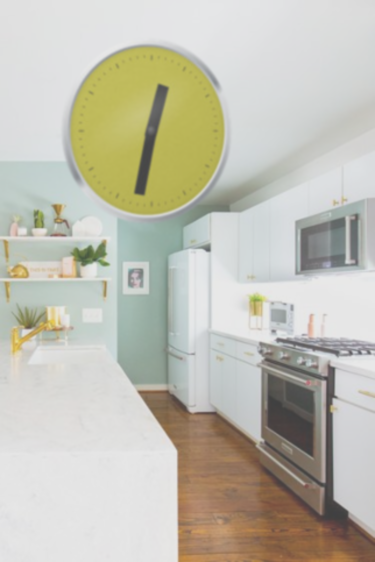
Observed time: 12:32
